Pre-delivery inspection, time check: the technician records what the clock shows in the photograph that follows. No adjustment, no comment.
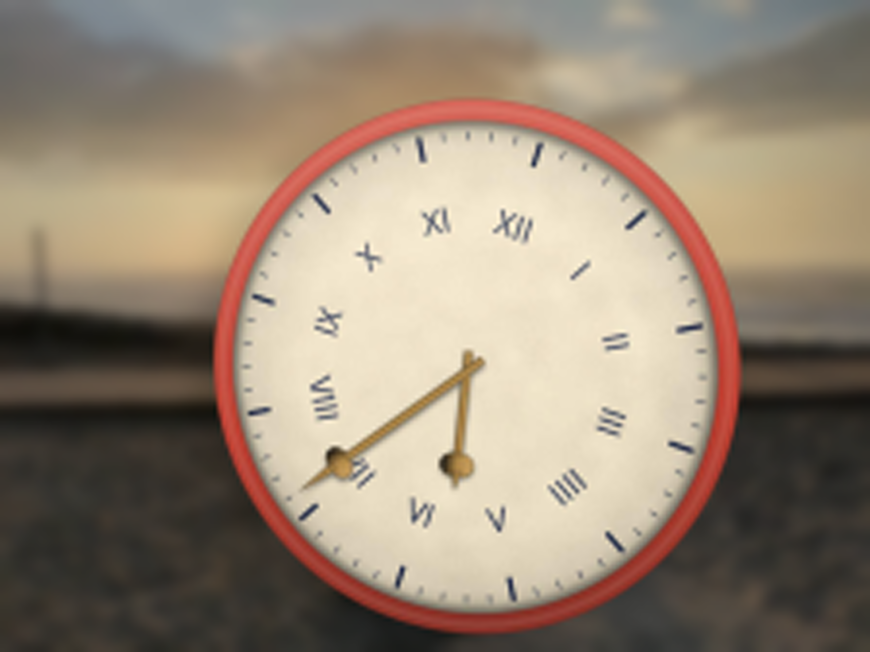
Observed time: 5:36
